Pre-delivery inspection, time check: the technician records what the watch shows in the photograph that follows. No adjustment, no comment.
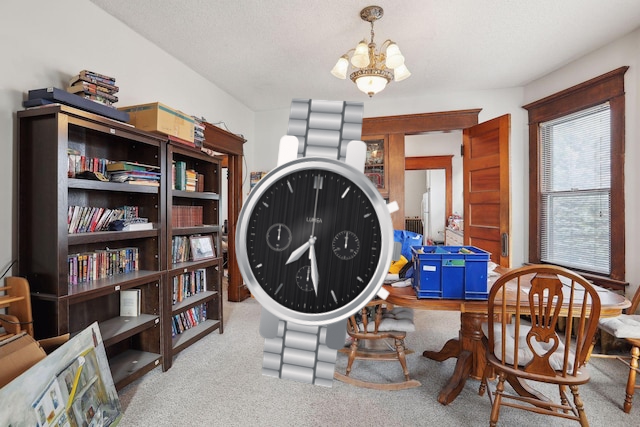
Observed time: 7:28
